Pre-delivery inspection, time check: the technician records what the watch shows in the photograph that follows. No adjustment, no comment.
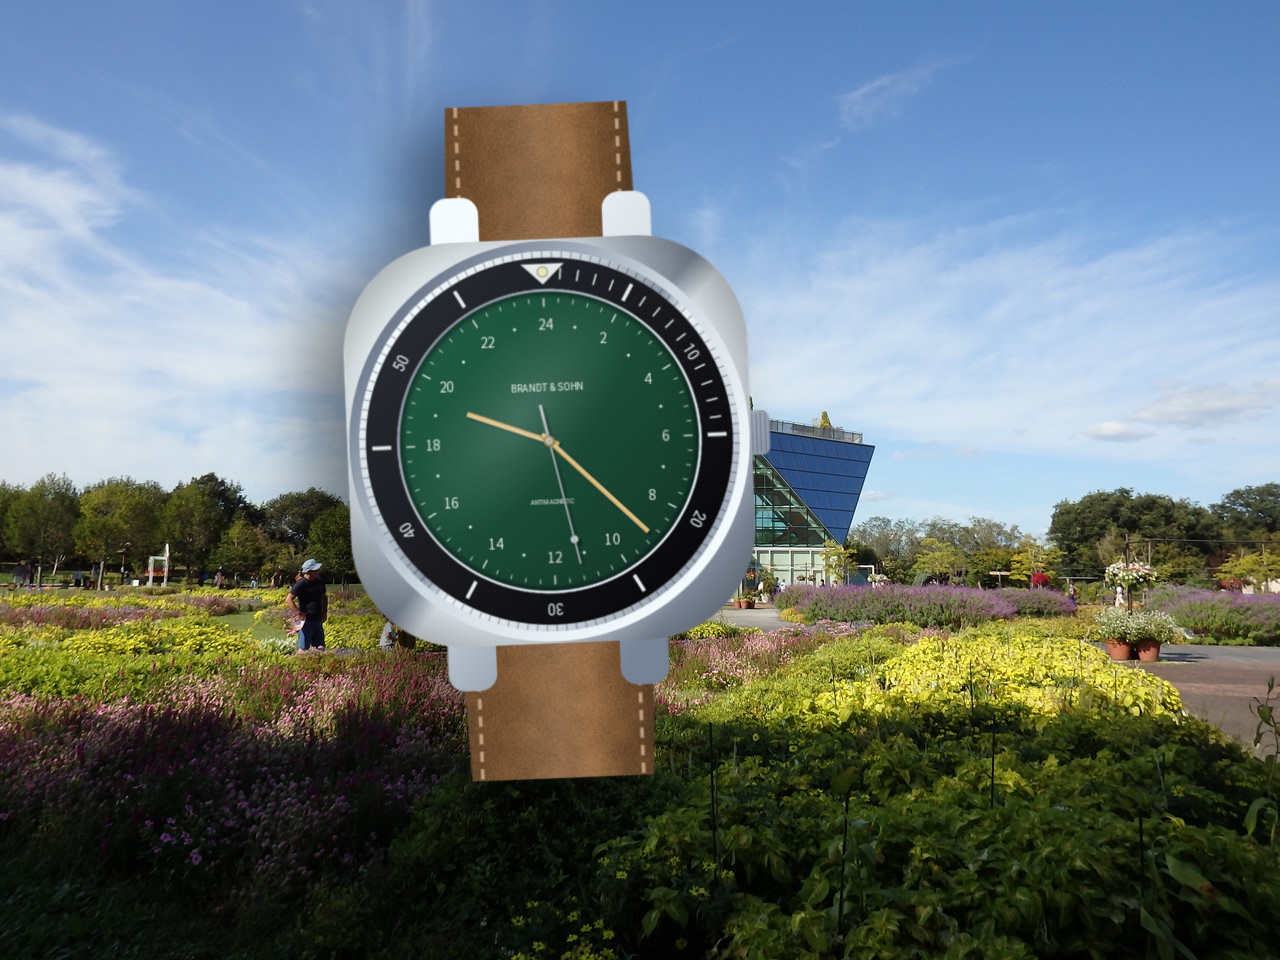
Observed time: 19:22:28
